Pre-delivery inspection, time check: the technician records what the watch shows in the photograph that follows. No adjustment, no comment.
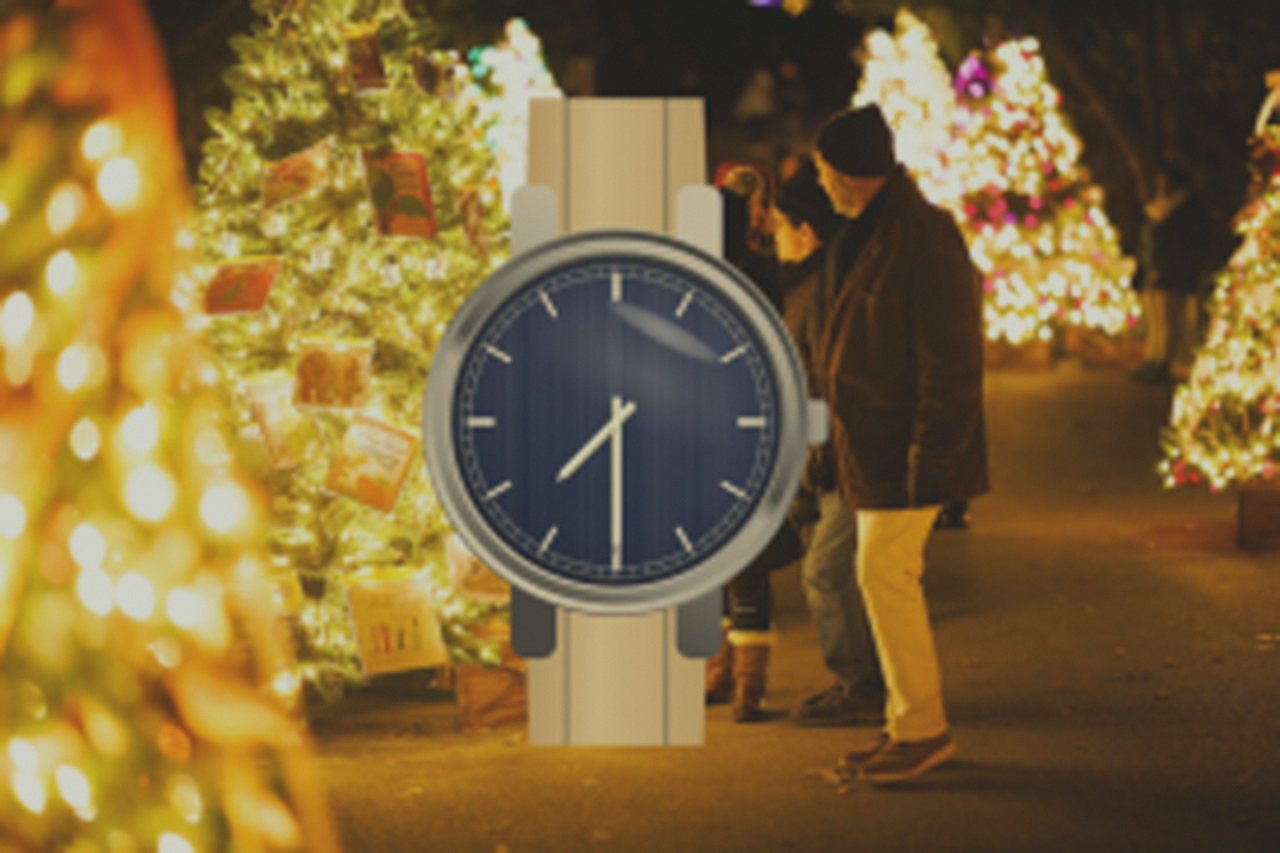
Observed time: 7:30
